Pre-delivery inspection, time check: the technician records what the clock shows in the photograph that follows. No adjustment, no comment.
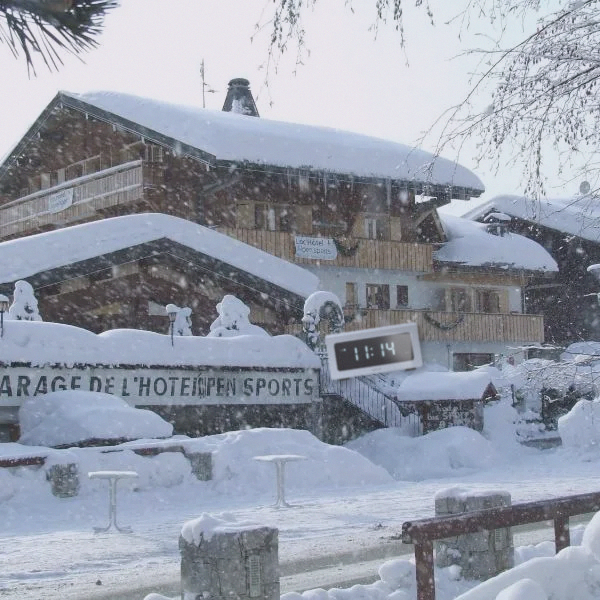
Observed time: 11:14
